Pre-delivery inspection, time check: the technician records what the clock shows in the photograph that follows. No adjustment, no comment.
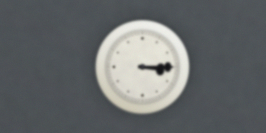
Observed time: 3:15
